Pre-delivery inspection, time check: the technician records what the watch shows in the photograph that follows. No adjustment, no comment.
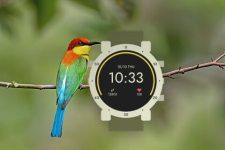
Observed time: 10:33
